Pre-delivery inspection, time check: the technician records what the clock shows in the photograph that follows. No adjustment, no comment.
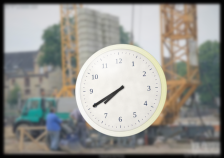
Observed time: 7:40
